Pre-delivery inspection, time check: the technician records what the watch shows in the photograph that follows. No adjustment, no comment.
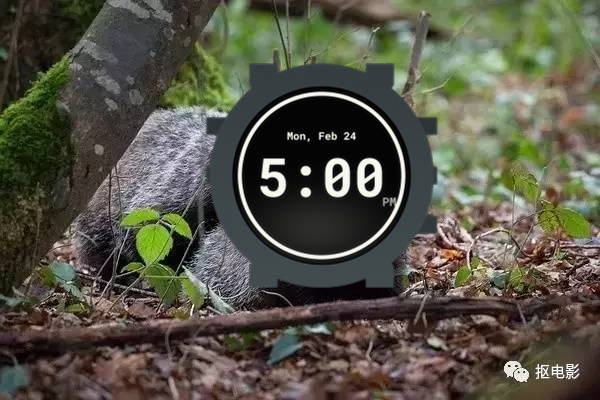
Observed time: 5:00
